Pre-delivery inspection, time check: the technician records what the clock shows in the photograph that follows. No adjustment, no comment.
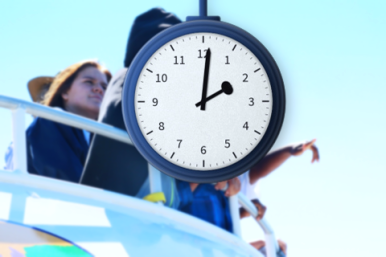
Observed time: 2:01
